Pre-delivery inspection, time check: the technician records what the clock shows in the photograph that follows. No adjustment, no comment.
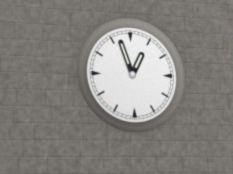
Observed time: 12:57
